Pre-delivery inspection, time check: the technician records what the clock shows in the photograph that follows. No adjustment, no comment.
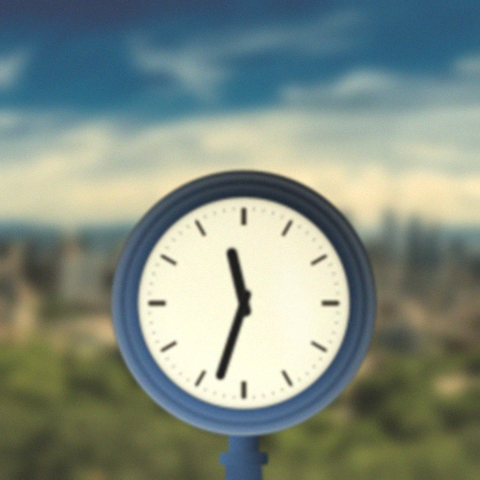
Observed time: 11:33
